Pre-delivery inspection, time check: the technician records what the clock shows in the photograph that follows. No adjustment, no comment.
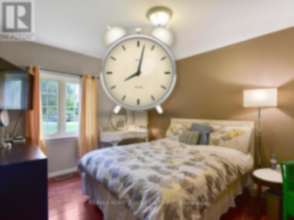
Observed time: 8:02
